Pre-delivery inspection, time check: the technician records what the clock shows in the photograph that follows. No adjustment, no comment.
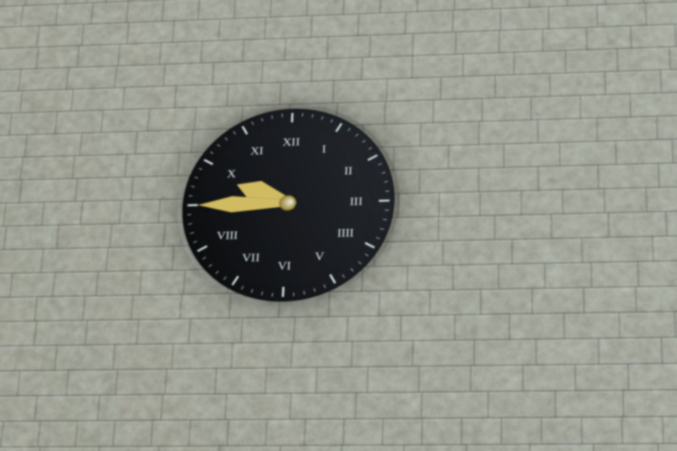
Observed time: 9:45
